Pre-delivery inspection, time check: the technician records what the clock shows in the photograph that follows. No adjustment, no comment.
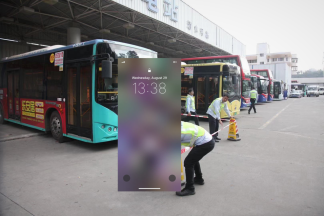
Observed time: 13:38
